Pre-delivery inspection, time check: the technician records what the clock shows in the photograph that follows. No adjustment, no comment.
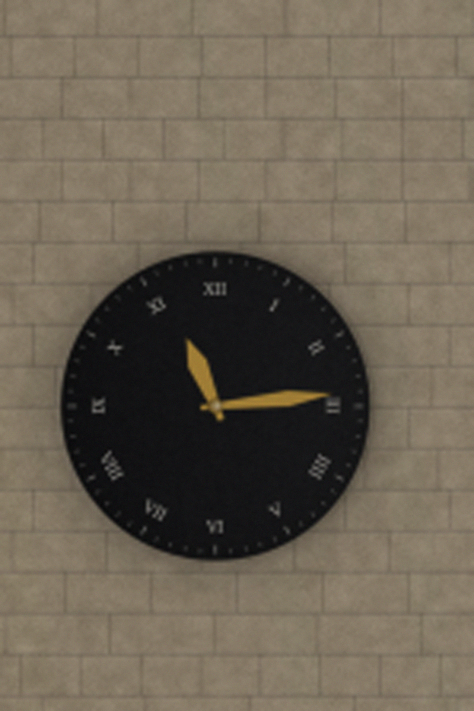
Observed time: 11:14
